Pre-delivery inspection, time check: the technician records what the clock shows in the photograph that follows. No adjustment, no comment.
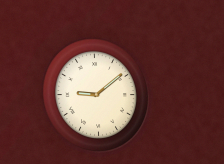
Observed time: 9:09
